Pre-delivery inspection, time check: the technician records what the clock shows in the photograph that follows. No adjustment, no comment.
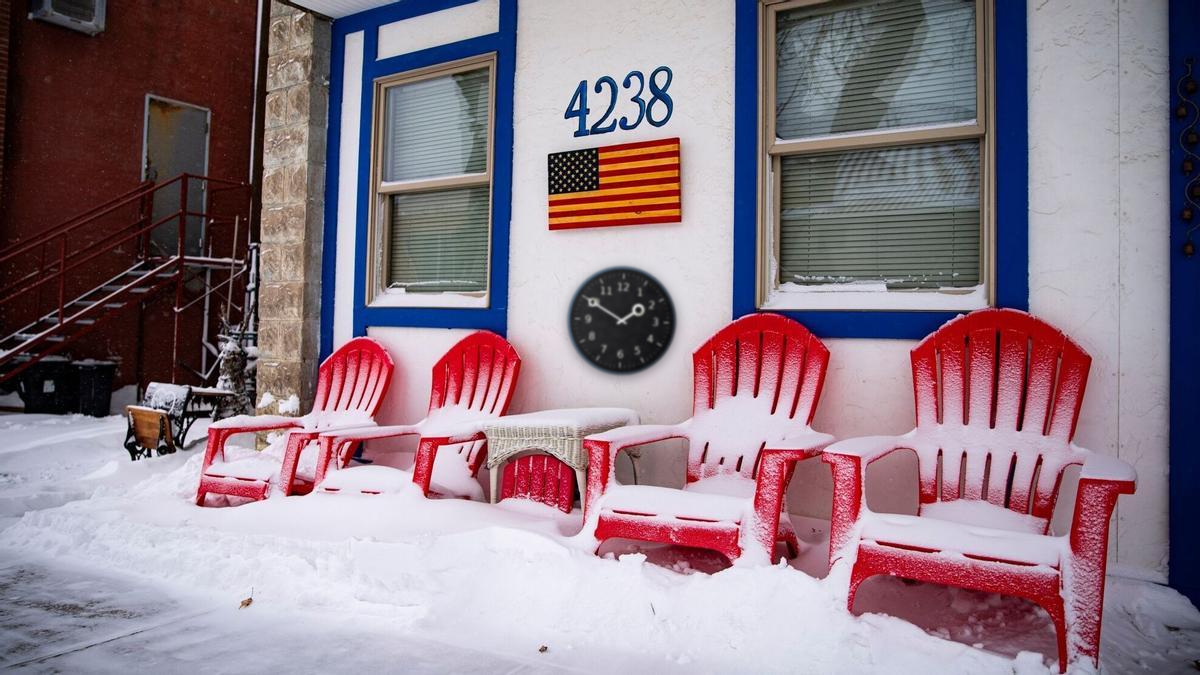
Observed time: 1:50
